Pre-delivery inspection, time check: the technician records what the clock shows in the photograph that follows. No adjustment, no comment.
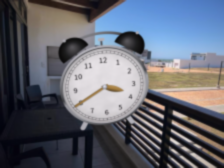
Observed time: 3:40
